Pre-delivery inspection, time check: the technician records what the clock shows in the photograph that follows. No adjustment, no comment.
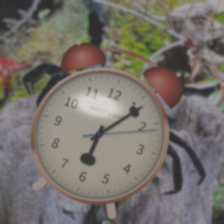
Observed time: 6:06:11
